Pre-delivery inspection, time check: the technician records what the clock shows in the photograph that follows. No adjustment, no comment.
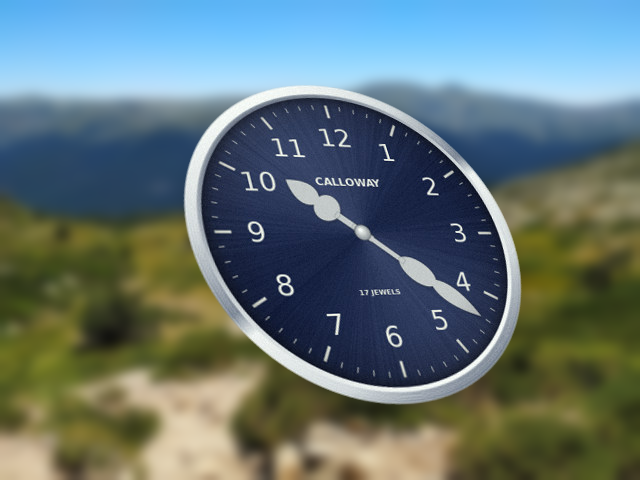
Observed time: 10:22
